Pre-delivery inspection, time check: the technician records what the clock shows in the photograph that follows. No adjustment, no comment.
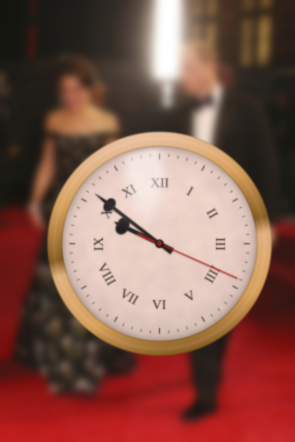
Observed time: 9:51:19
